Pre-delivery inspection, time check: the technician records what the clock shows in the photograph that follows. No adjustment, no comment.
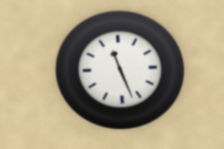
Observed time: 11:27
